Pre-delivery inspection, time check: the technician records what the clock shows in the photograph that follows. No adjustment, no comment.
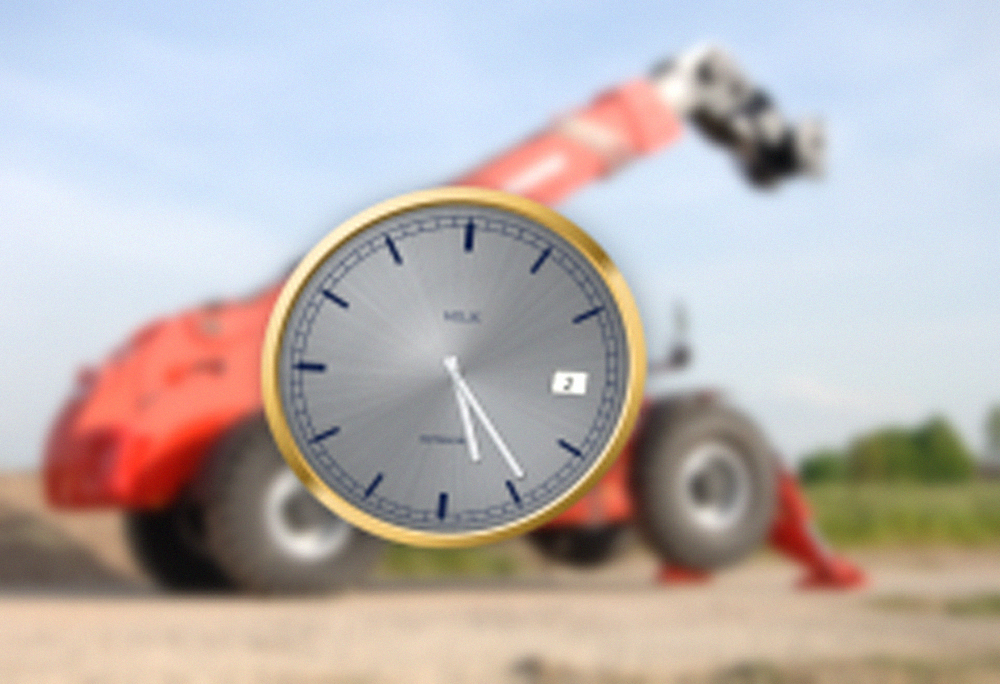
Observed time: 5:24
